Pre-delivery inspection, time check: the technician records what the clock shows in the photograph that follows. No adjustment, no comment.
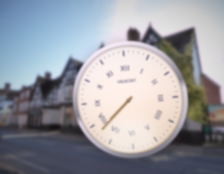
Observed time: 7:38
